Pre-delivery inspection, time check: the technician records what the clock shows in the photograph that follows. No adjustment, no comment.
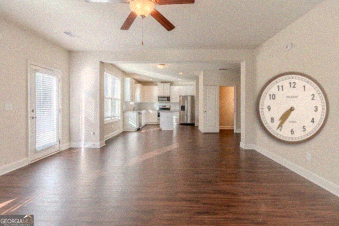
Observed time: 7:36
